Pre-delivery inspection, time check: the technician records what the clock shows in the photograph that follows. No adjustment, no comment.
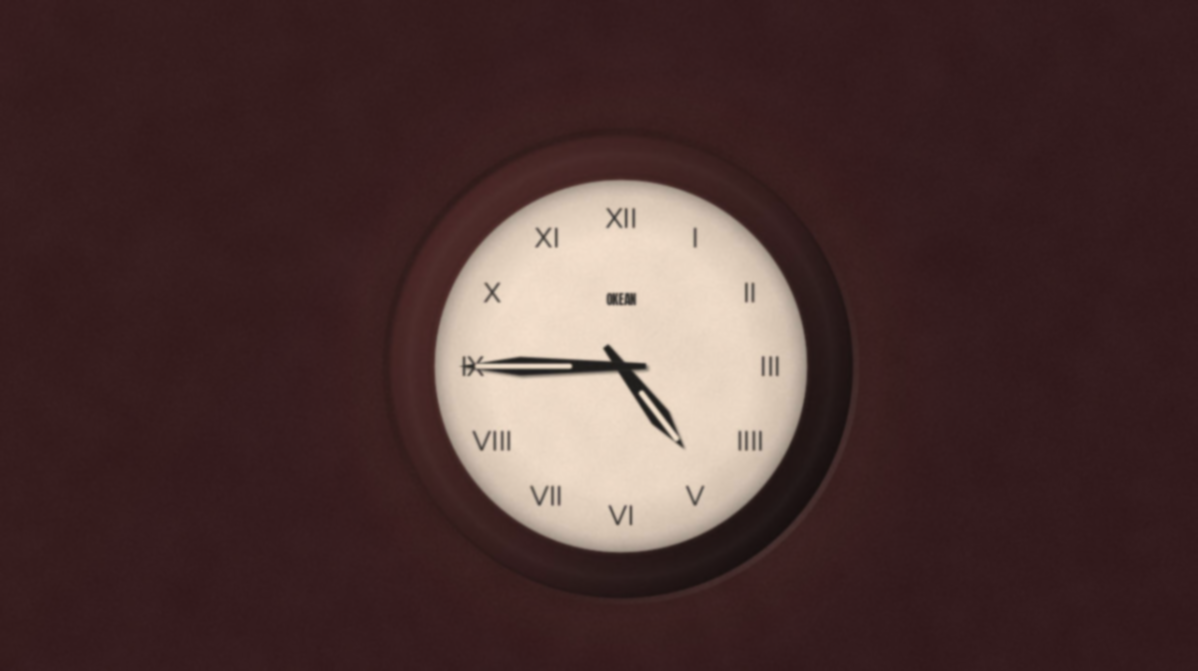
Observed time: 4:45
